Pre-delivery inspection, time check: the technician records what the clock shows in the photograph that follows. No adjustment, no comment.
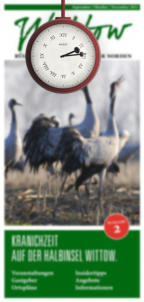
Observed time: 2:14
